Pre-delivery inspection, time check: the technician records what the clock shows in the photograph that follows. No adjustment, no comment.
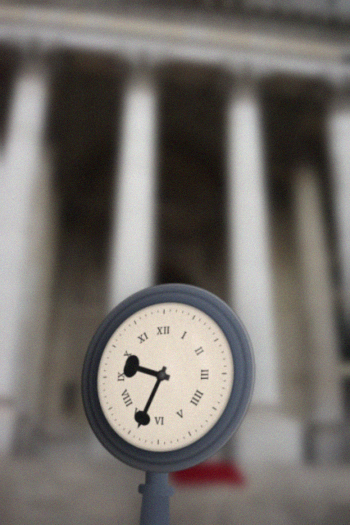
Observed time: 9:34
